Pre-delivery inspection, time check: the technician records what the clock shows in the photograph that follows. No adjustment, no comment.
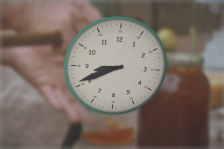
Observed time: 8:41
